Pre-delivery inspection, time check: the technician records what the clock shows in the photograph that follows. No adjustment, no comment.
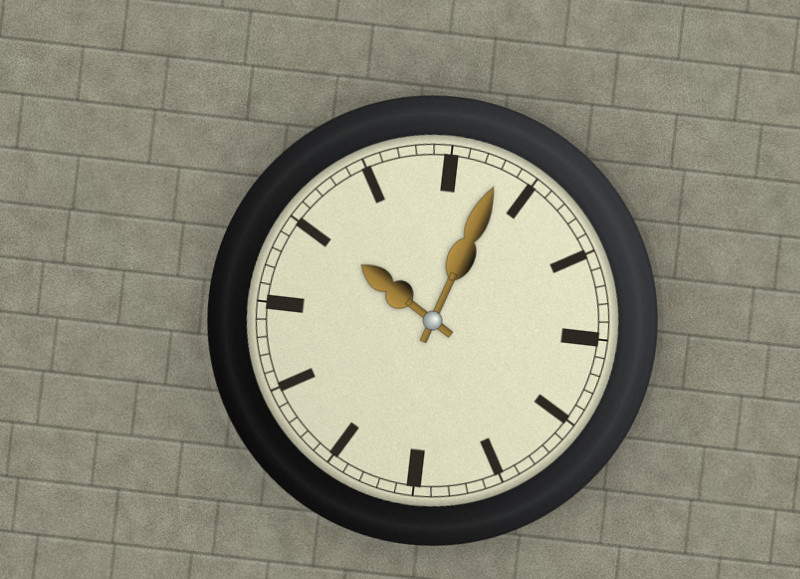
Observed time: 10:03
